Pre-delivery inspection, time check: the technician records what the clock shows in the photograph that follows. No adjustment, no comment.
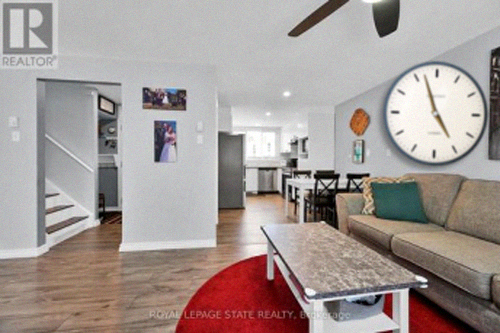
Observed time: 4:57
